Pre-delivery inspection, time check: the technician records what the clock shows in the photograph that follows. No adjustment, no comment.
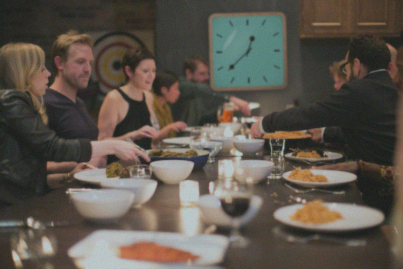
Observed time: 12:38
